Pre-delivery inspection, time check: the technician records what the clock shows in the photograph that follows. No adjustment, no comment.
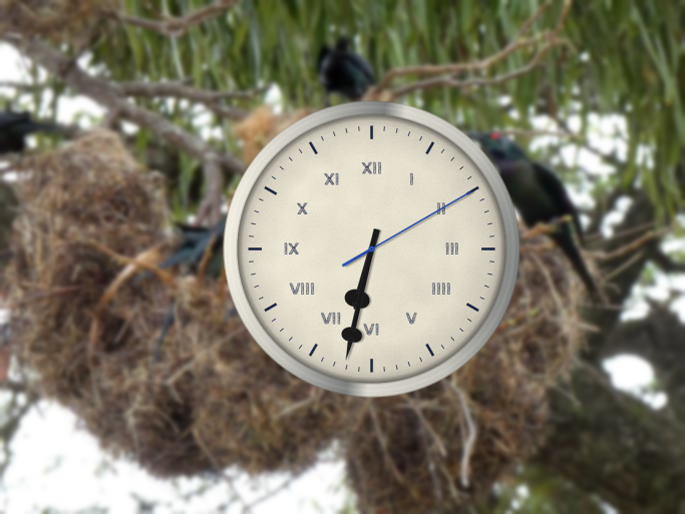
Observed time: 6:32:10
